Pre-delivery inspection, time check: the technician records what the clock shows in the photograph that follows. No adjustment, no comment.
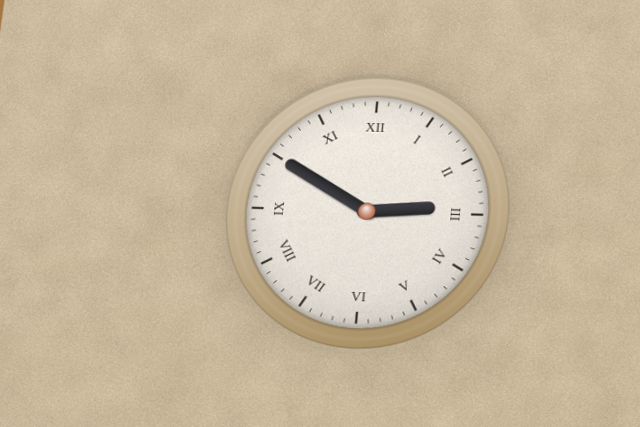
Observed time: 2:50
